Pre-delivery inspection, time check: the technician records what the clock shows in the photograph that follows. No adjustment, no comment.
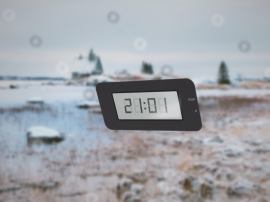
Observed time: 21:01
